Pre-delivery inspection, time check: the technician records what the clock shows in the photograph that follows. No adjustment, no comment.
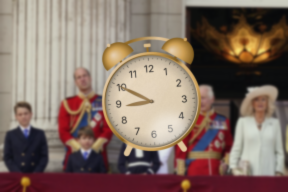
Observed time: 8:50
